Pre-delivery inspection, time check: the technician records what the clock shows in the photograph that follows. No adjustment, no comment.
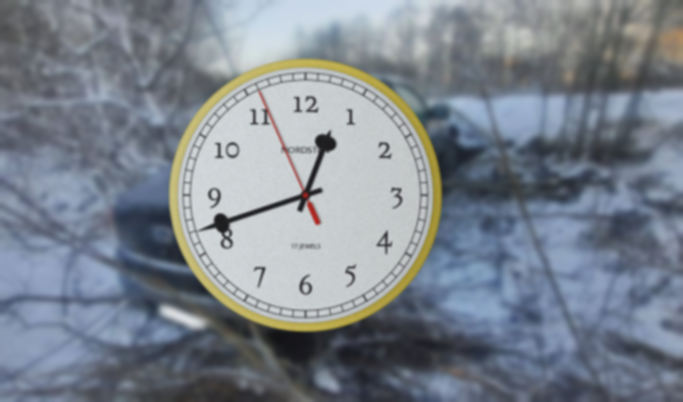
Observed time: 12:41:56
